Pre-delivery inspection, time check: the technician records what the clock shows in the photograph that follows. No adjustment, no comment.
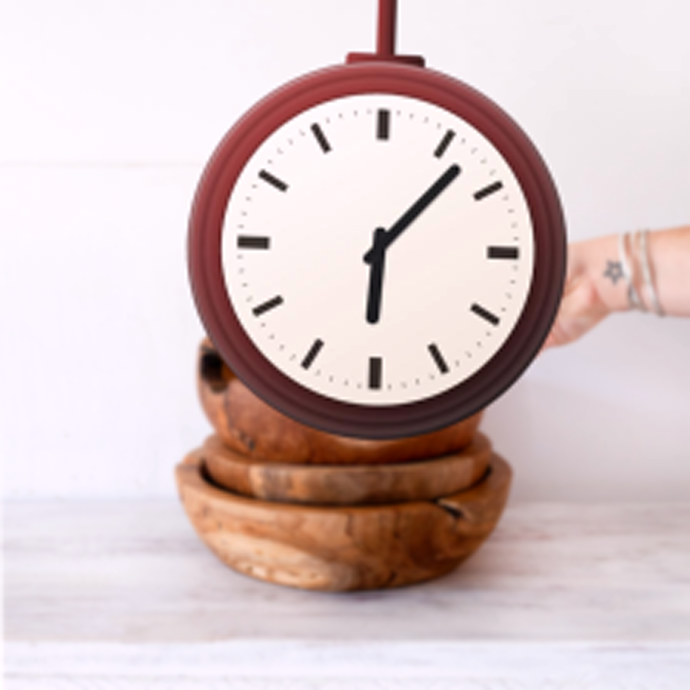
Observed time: 6:07
